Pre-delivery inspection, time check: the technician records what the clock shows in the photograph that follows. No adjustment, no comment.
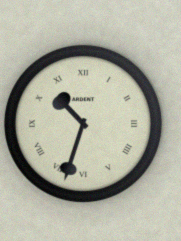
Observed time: 10:33
